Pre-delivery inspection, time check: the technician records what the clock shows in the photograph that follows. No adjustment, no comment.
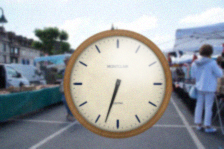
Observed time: 6:33
